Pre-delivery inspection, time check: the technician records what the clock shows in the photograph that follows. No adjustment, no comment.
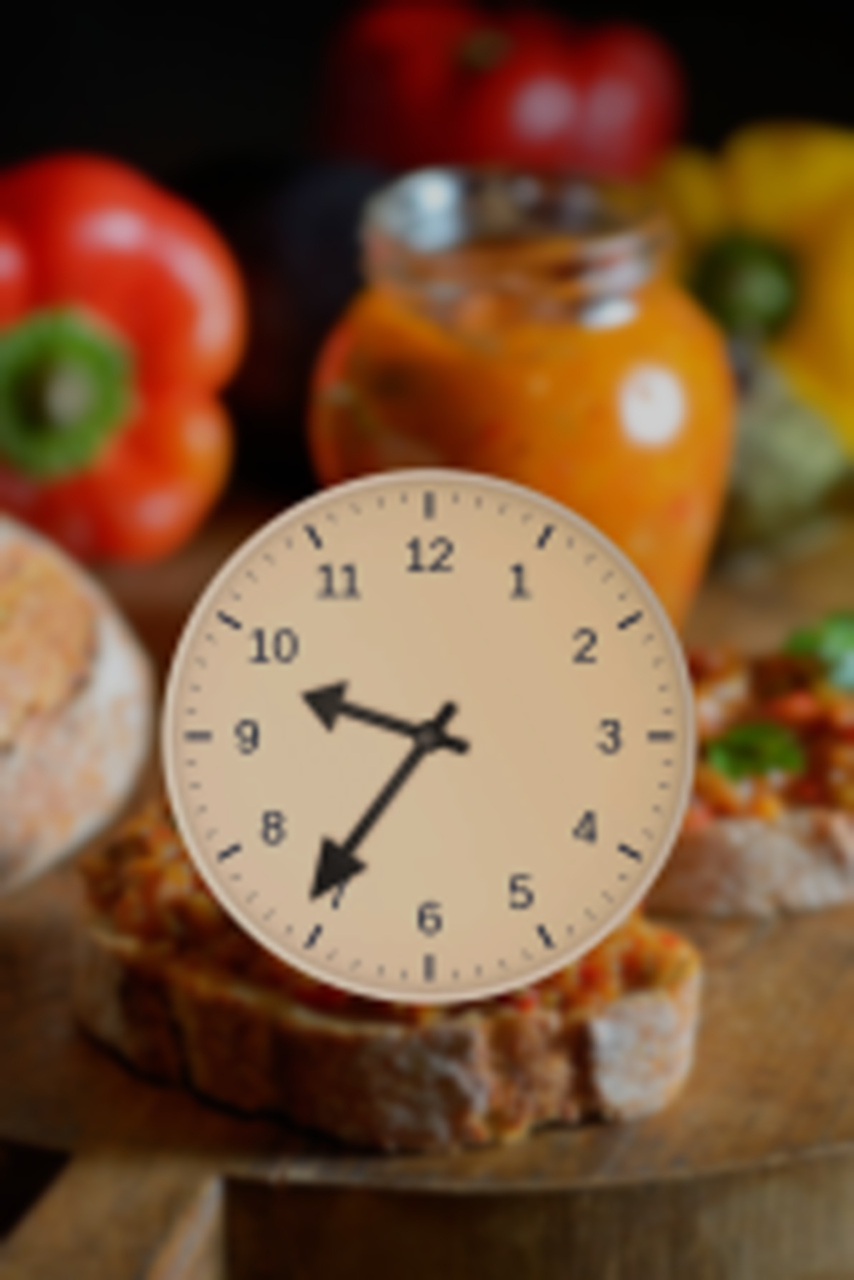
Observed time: 9:36
